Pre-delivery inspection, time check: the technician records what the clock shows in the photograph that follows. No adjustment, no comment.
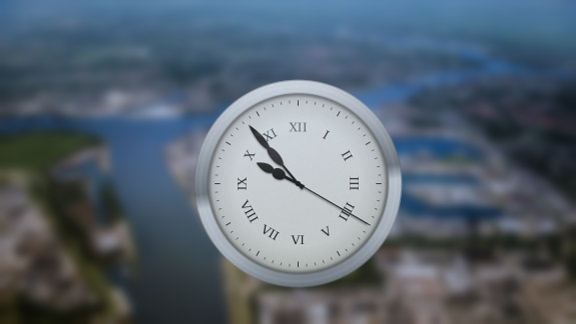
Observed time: 9:53:20
